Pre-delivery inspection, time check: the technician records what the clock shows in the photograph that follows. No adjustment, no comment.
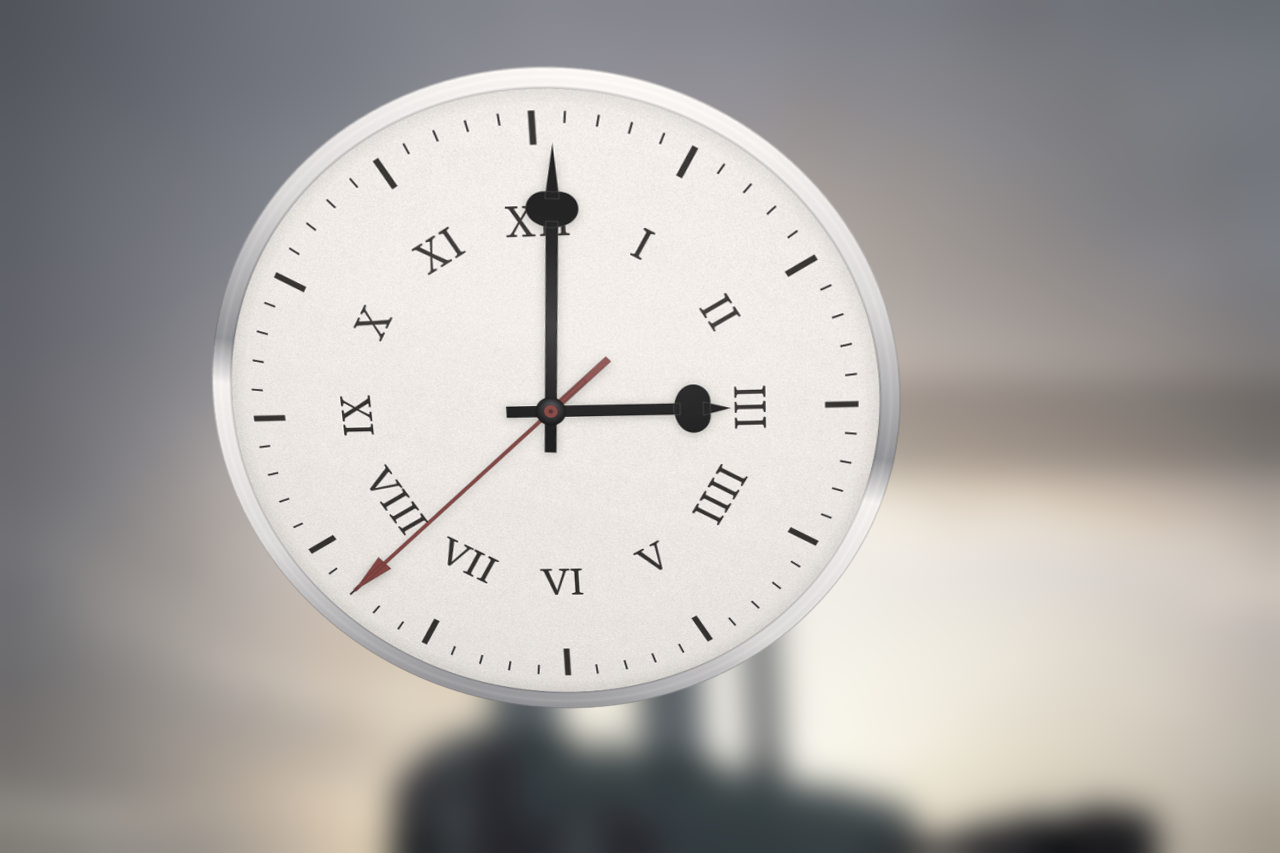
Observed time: 3:00:38
